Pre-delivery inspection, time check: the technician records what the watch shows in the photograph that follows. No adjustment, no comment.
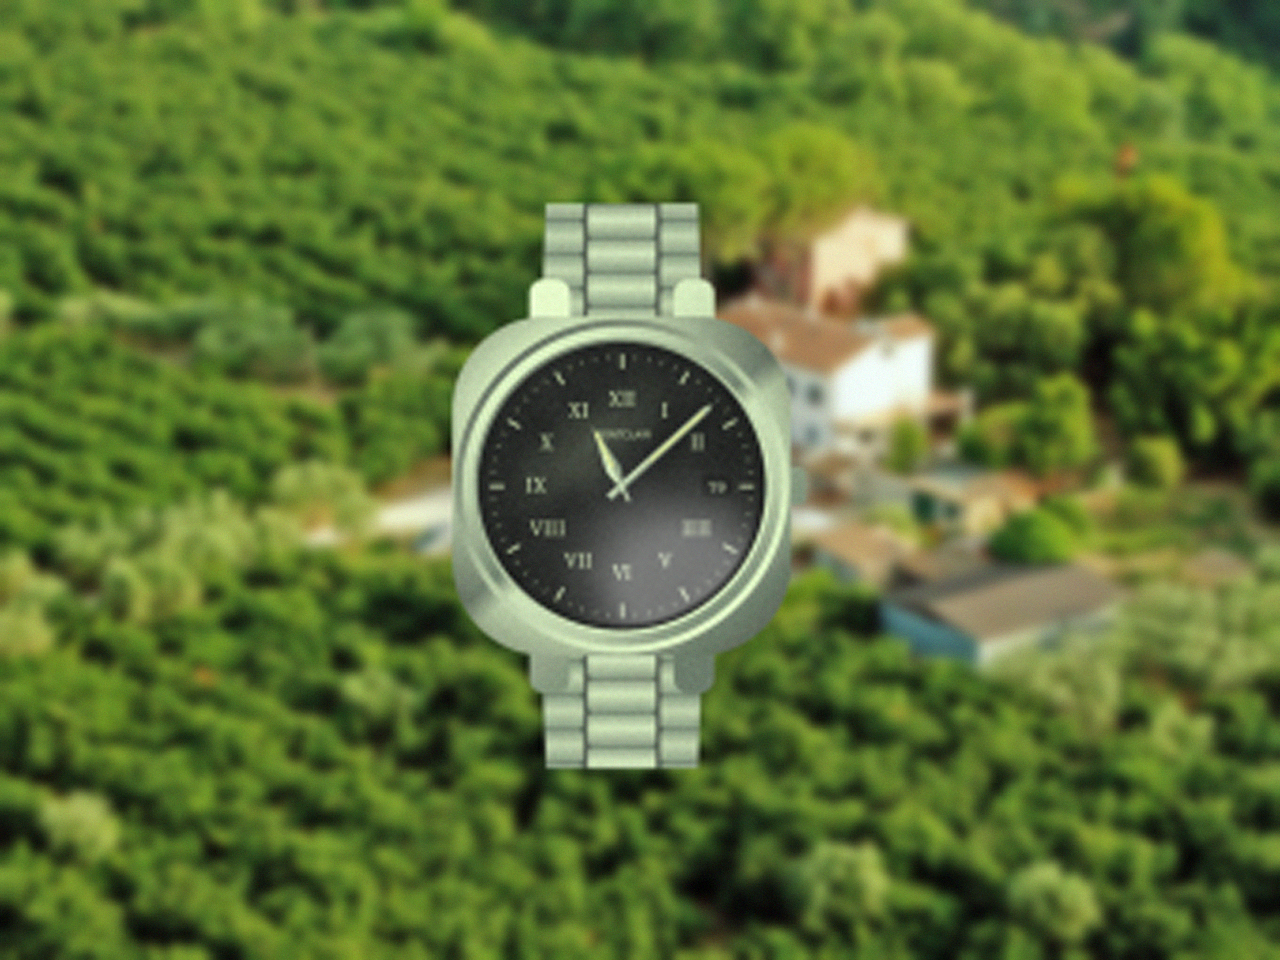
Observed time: 11:08
